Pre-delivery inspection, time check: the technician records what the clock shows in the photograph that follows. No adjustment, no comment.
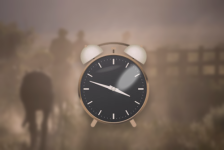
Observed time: 3:48
